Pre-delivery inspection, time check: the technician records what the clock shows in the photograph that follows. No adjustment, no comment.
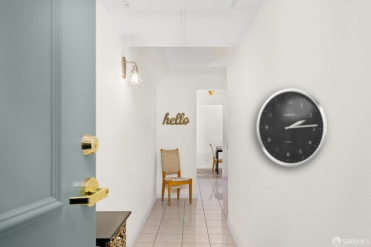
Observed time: 2:14
